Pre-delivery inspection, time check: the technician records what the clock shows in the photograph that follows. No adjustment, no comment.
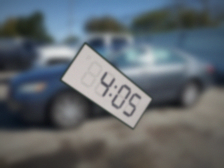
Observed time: 4:05
